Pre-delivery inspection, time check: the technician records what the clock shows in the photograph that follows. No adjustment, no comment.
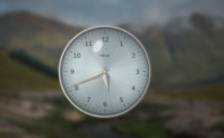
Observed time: 5:41
